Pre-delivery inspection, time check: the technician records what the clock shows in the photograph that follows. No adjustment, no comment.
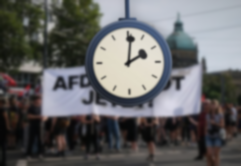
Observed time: 2:01
